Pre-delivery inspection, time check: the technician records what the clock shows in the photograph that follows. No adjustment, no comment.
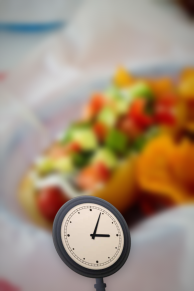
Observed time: 3:04
